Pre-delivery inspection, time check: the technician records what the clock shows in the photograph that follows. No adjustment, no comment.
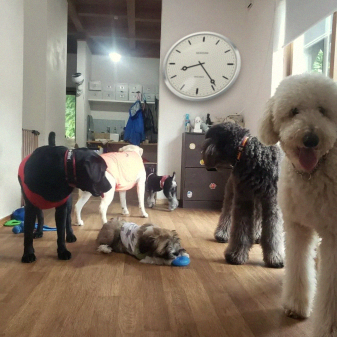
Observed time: 8:24
